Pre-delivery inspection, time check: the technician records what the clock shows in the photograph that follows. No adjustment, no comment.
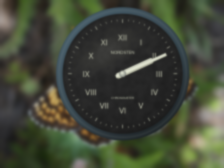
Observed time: 2:11
